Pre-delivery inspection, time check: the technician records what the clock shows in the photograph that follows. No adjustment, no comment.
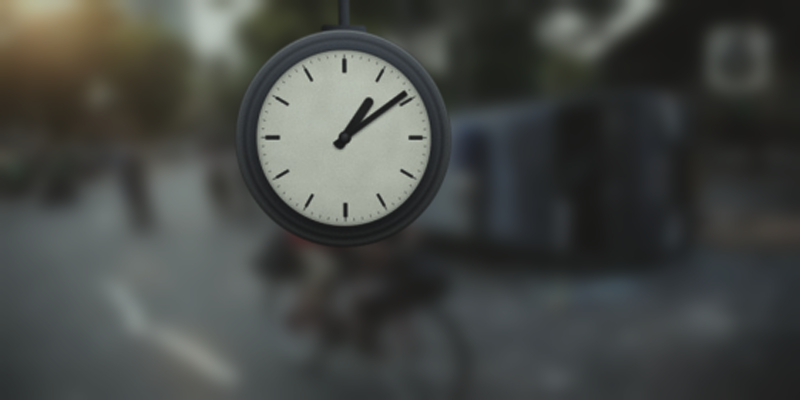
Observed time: 1:09
